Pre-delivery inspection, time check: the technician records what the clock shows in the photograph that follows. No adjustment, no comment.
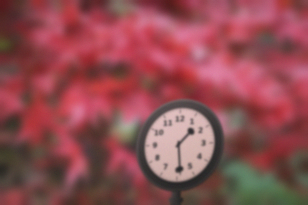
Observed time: 1:29
